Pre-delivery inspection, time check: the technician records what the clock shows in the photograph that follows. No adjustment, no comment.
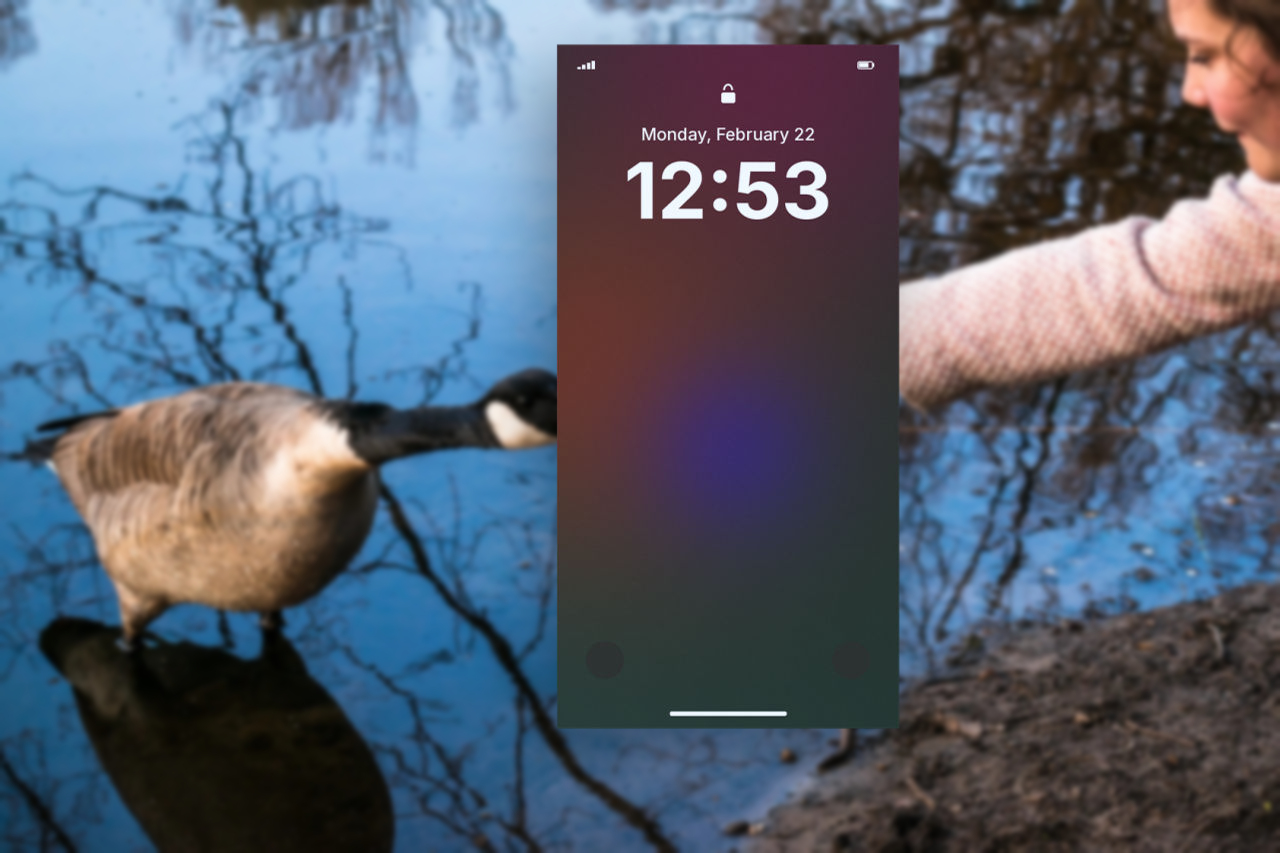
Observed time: 12:53
